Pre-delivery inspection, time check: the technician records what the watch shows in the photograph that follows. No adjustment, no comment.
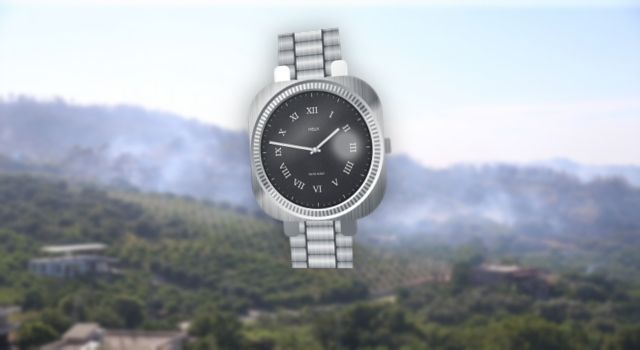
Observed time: 1:47
